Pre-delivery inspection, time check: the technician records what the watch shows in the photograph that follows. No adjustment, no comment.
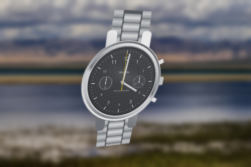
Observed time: 4:01
